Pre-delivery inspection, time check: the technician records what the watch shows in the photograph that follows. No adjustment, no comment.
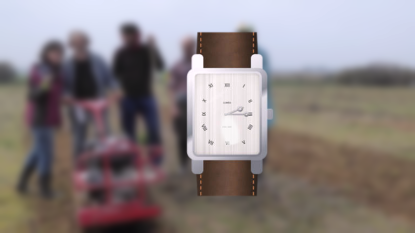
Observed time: 2:15
